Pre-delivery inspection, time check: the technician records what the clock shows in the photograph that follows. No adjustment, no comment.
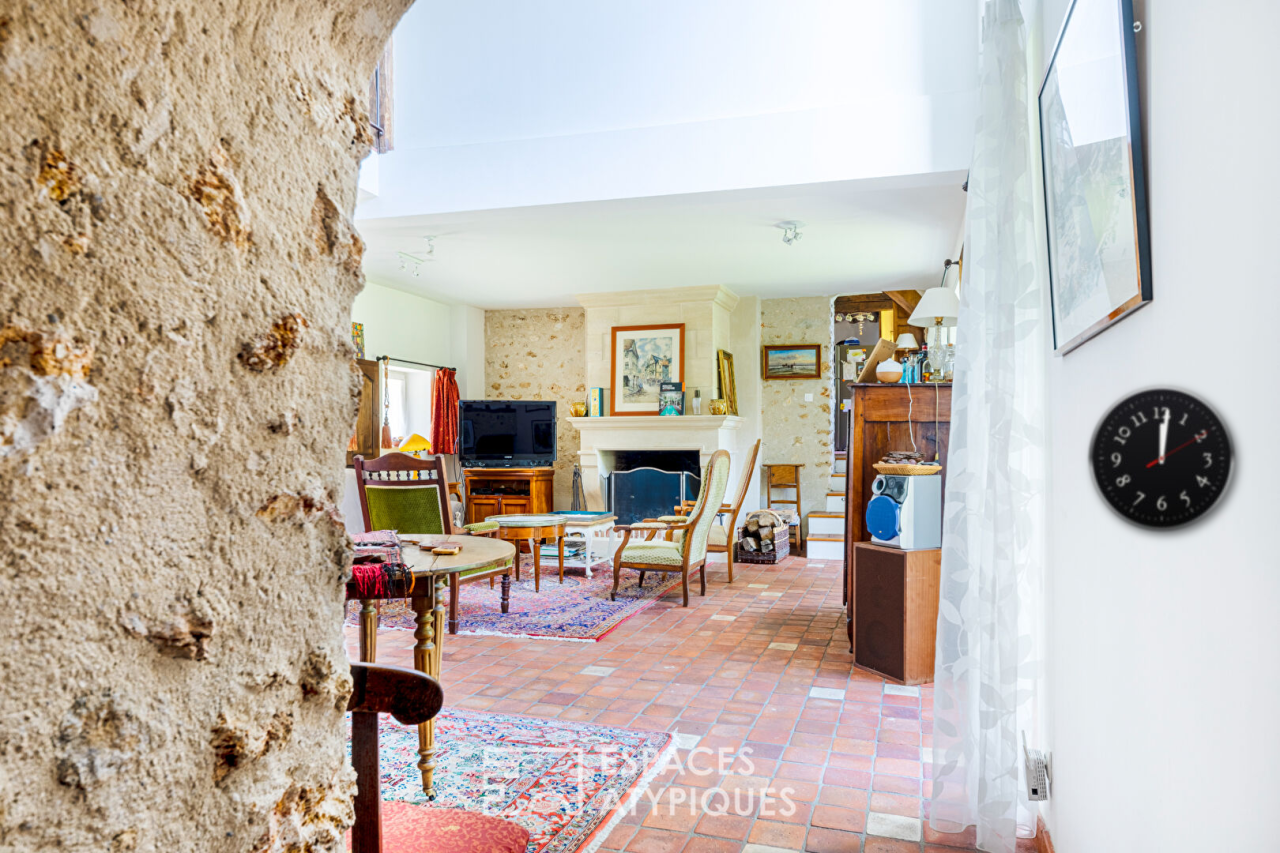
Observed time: 12:01:10
